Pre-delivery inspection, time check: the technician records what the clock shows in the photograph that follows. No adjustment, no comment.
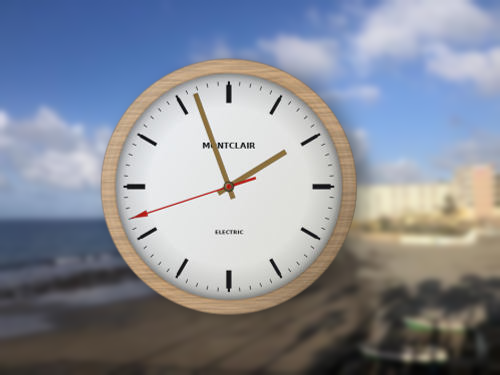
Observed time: 1:56:42
